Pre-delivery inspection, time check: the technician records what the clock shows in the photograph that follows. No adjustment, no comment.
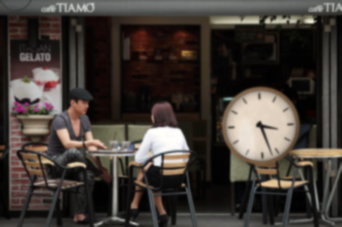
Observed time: 3:27
